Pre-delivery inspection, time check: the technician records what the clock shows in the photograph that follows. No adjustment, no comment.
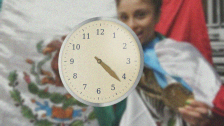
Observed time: 4:22
